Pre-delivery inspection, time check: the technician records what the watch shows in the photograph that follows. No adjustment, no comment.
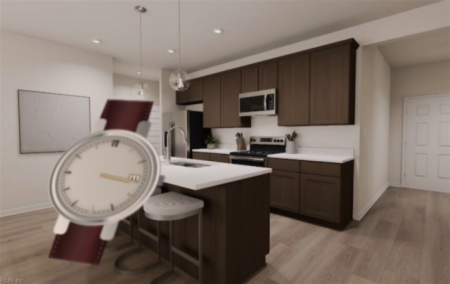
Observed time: 3:16
